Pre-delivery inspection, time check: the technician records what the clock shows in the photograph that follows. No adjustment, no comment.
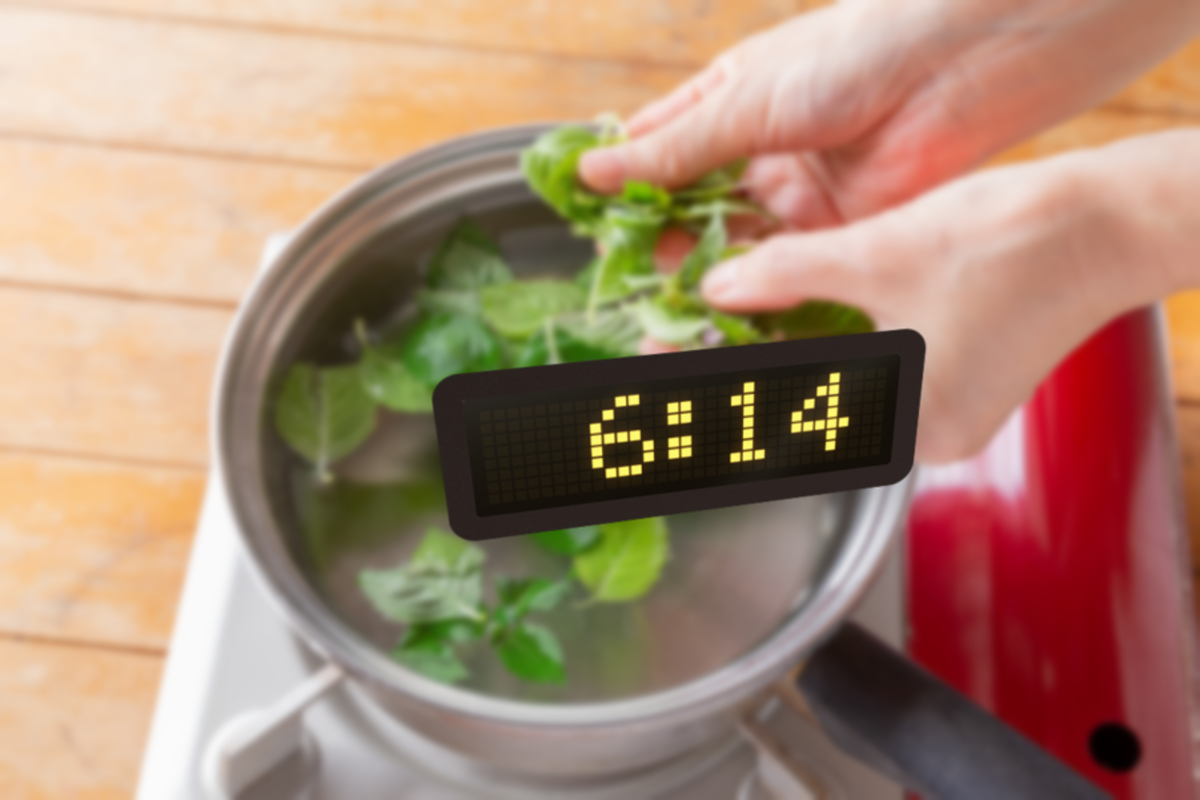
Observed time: 6:14
